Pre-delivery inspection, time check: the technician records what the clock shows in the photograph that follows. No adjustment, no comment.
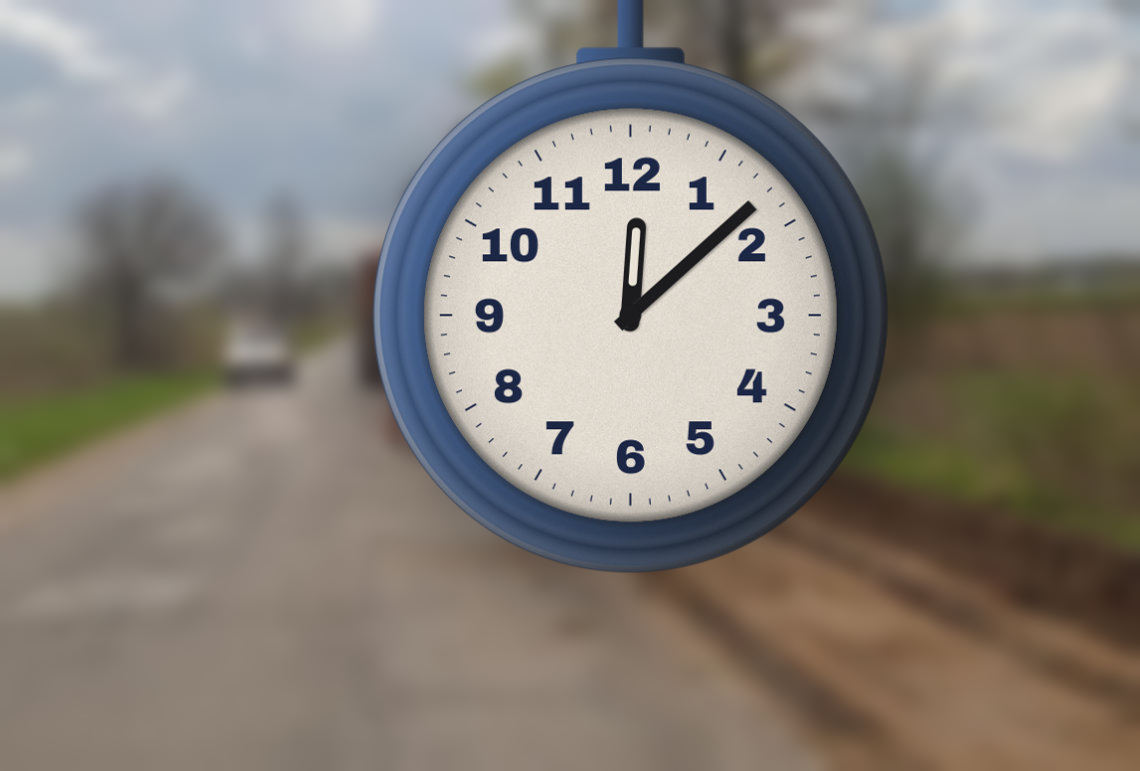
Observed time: 12:08
